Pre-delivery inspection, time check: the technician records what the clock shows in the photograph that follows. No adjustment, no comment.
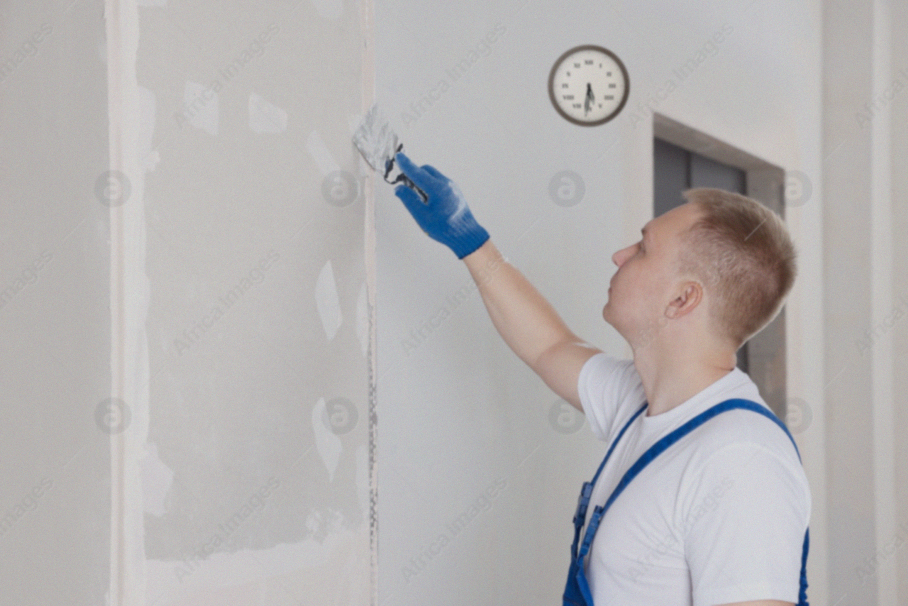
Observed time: 5:31
